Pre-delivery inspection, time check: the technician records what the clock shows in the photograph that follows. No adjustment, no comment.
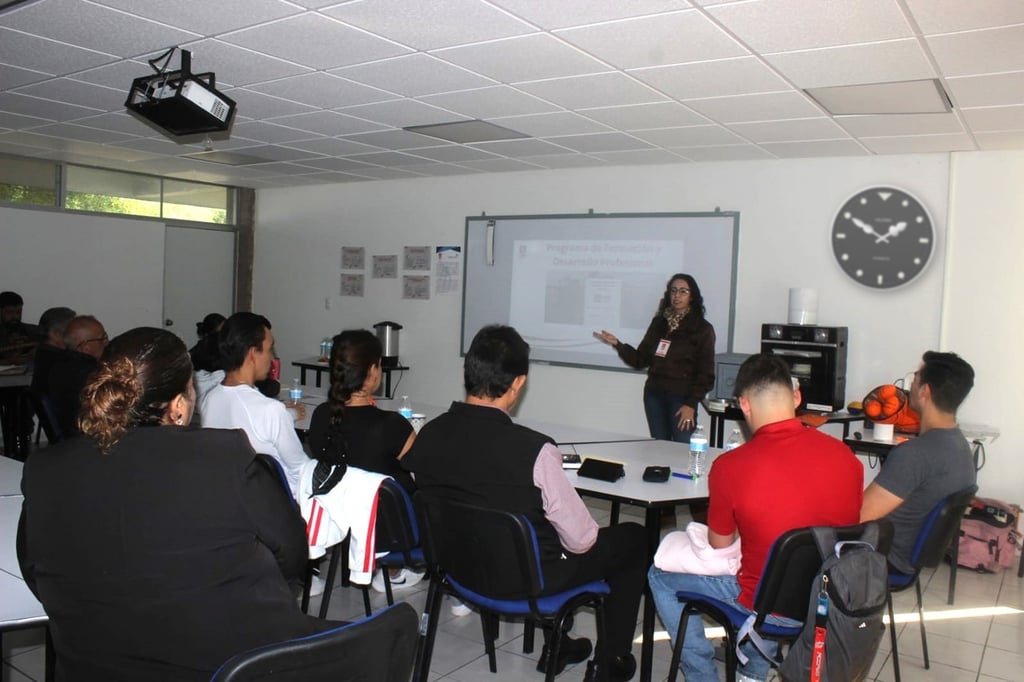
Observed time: 1:50
